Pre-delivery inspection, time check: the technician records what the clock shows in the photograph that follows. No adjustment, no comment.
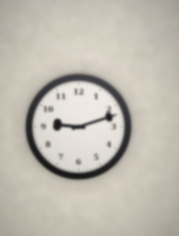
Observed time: 9:12
